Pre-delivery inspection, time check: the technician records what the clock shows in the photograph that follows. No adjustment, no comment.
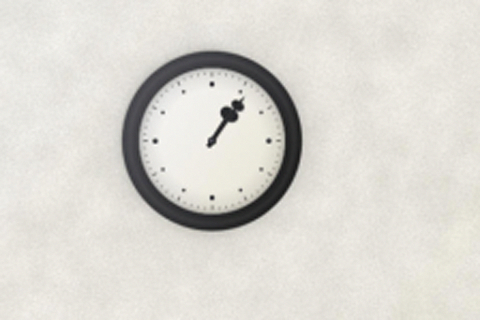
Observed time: 1:06
